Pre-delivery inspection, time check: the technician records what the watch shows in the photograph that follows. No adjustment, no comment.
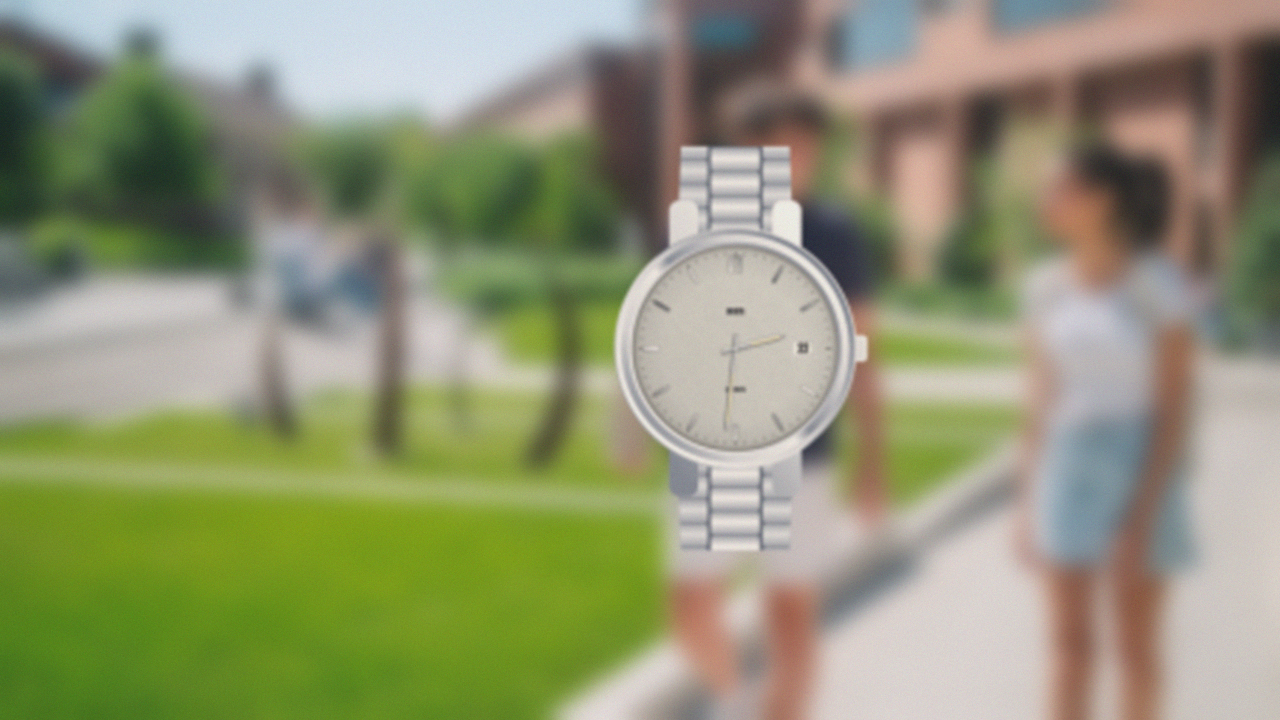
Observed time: 2:31
